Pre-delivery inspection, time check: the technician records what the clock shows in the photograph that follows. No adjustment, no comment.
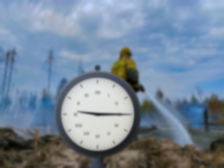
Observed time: 9:15
